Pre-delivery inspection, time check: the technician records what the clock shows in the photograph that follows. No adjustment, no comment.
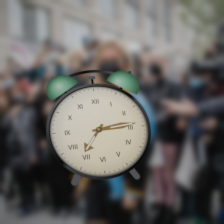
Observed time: 7:14
